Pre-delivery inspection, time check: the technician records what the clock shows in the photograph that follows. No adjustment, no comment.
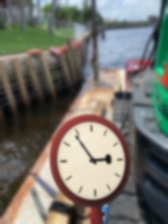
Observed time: 2:54
